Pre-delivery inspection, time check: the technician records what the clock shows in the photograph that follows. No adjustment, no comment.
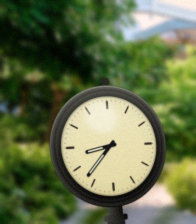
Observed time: 8:37
